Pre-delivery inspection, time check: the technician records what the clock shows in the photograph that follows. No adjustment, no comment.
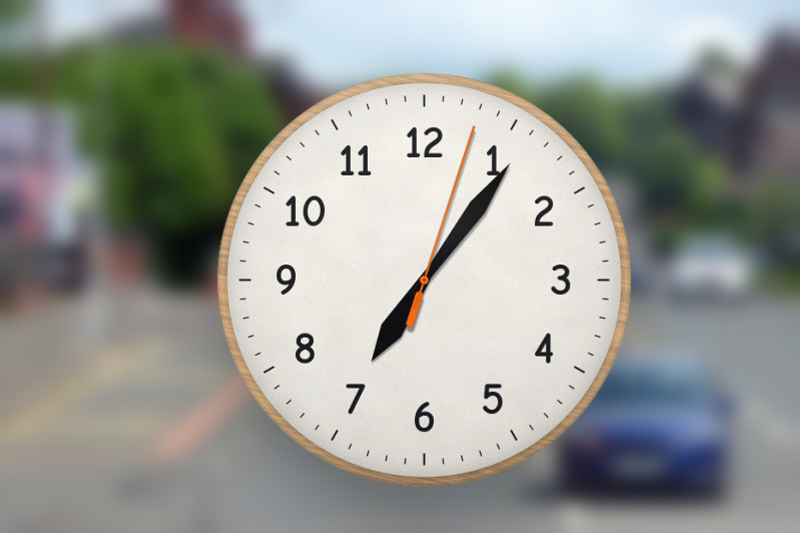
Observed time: 7:06:03
